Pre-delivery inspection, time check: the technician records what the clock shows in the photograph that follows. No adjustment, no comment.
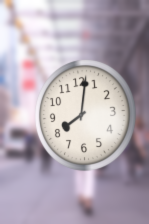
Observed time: 8:02
